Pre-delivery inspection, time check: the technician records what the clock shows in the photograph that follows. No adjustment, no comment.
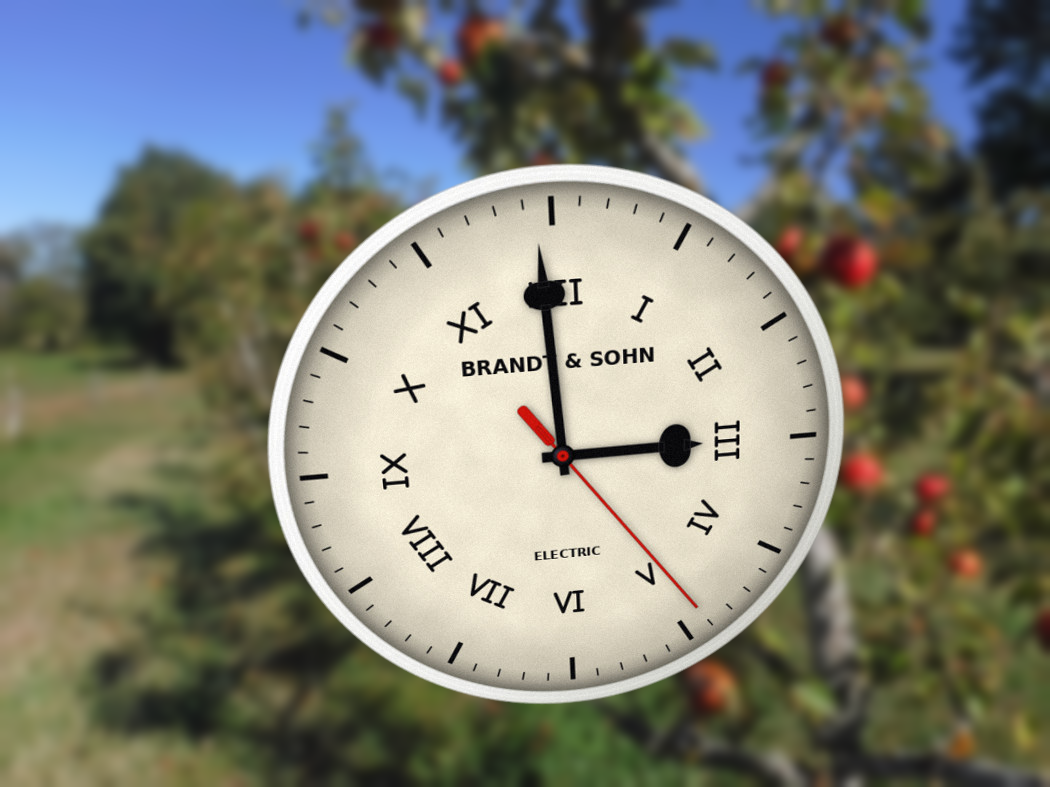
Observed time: 2:59:24
